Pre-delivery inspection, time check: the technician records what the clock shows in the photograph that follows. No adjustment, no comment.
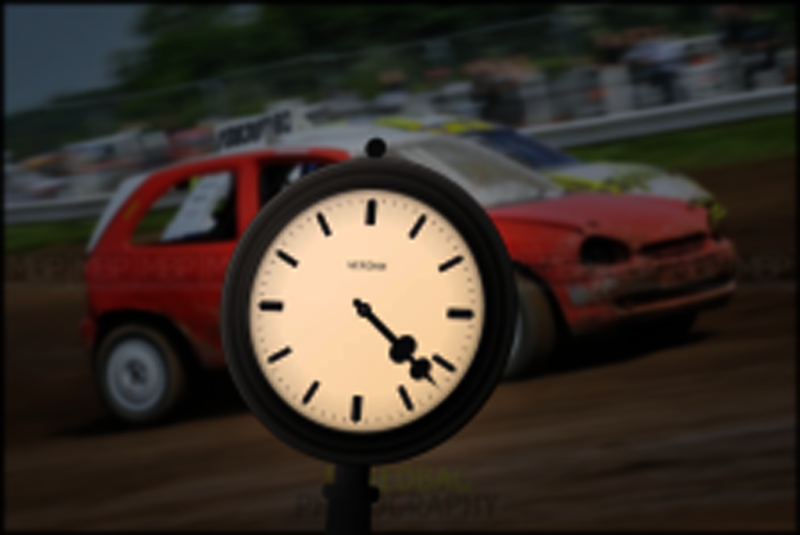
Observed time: 4:22
